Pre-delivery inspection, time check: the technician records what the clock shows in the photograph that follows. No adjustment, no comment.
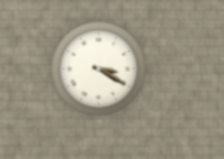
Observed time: 3:20
